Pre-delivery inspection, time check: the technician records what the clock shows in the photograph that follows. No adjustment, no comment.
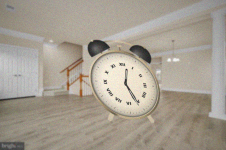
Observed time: 12:26
